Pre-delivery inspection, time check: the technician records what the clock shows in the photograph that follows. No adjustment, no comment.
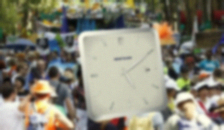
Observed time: 5:10
